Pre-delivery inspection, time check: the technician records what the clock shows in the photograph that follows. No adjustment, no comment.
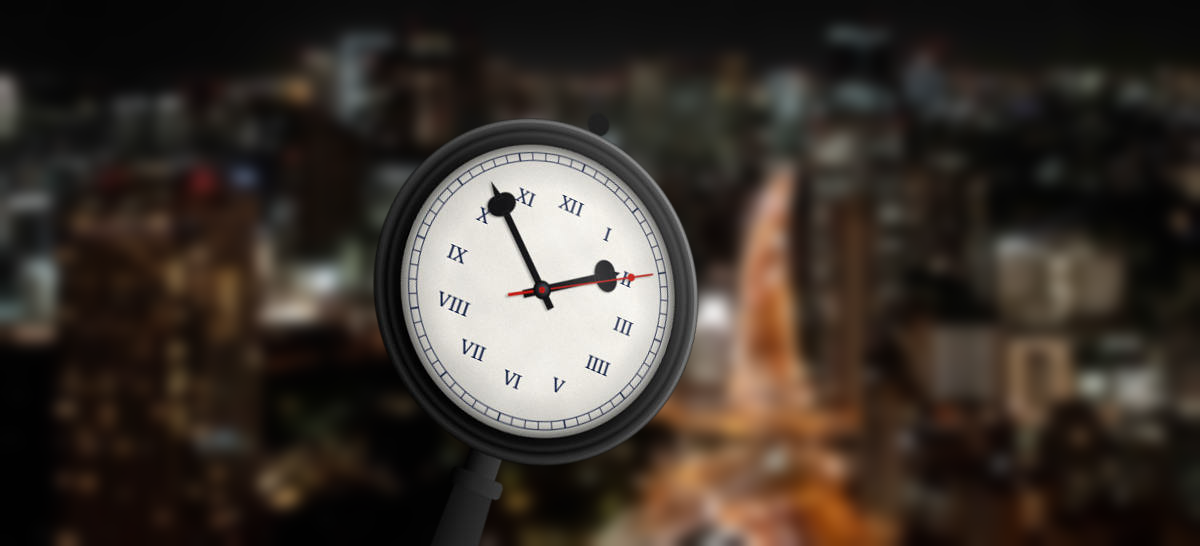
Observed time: 1:52:10
